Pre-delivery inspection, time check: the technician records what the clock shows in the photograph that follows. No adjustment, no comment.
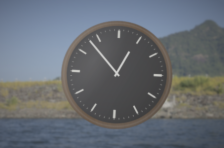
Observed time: 12:53
